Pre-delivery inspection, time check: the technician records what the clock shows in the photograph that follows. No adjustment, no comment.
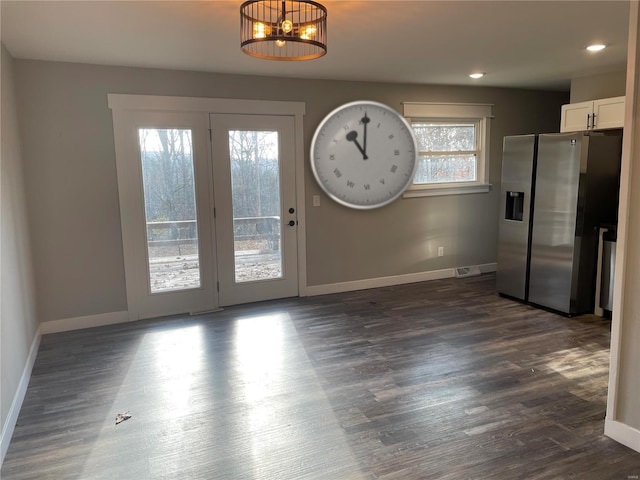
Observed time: 11:01
